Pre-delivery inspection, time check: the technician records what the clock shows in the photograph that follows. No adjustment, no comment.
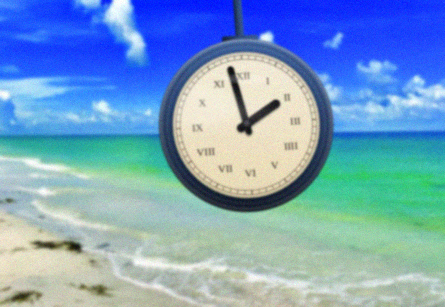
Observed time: 1:58
